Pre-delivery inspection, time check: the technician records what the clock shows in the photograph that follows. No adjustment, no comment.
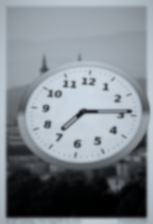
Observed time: 7:14
